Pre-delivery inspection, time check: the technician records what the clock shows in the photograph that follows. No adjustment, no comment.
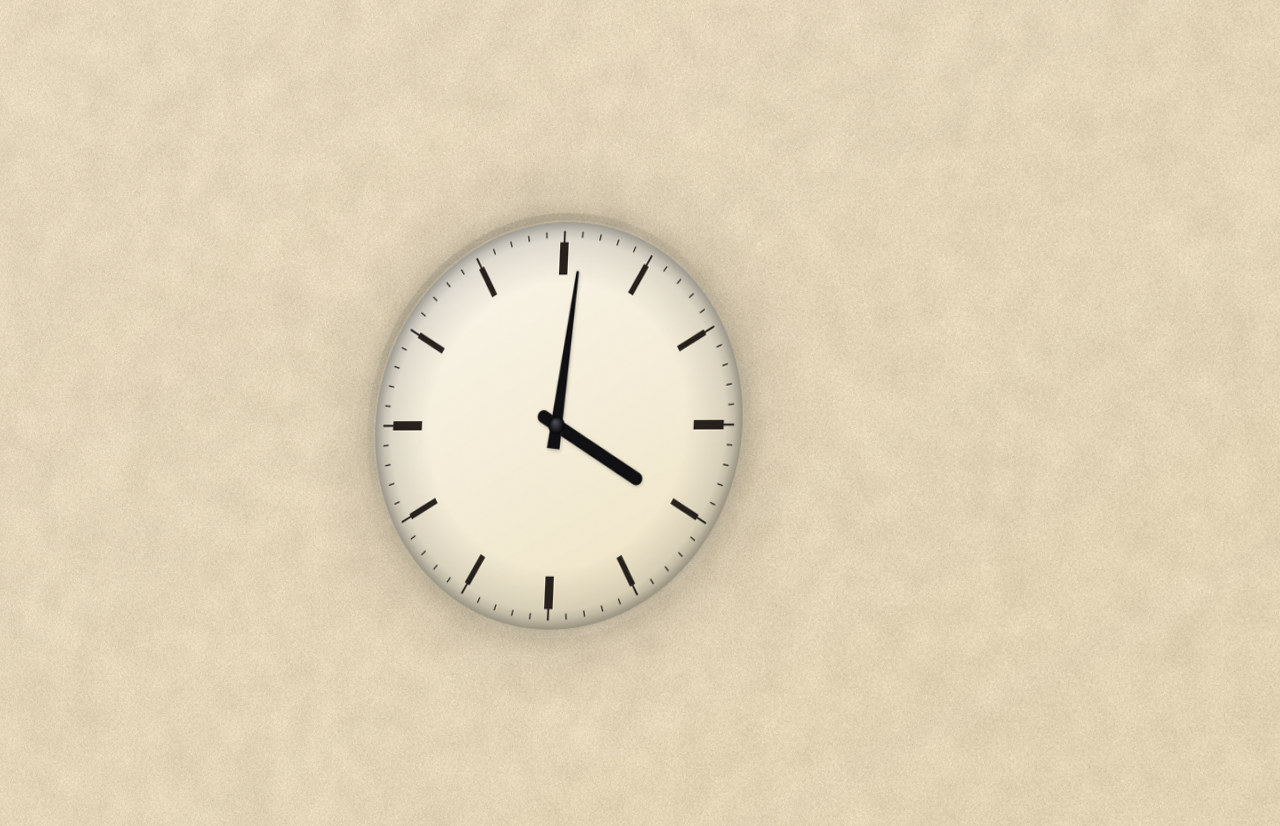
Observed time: 4:01
